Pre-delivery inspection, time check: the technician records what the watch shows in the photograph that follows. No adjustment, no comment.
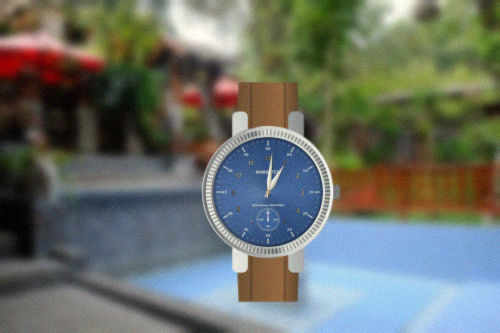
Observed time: 1:01
